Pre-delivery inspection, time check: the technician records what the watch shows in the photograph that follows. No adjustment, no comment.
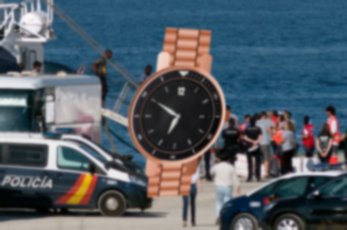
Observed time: 6:50
